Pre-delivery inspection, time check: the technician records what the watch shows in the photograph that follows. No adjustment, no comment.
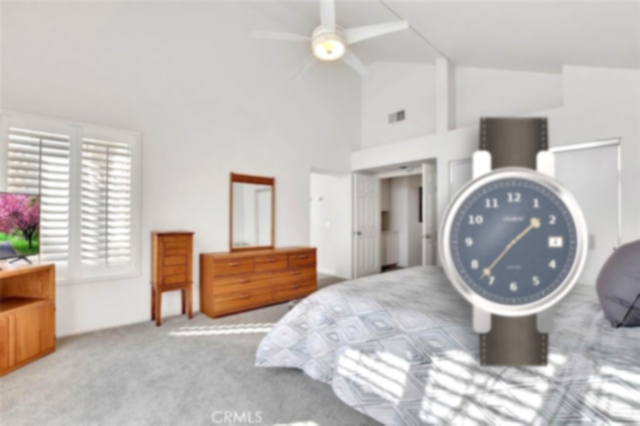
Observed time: 1:37
